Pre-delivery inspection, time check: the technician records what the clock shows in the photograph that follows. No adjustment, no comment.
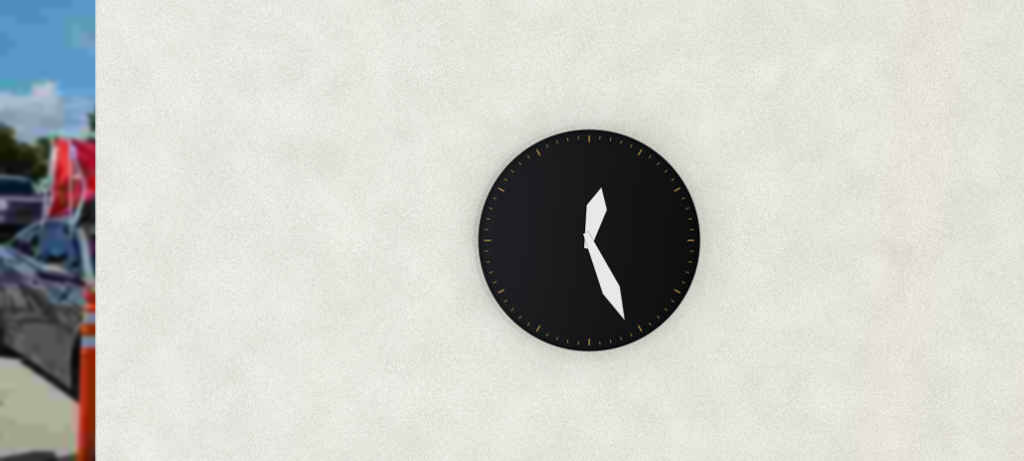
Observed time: 12:26
